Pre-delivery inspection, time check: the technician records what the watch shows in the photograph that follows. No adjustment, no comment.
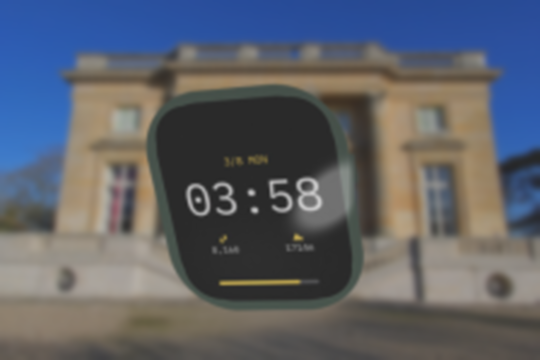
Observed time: 3:58
